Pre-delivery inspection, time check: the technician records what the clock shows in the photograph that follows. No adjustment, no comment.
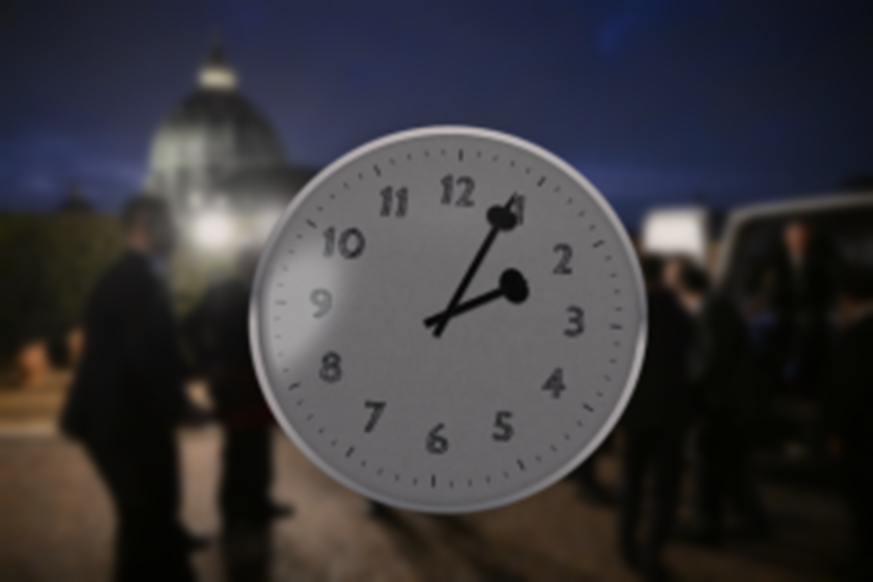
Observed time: 2:04
